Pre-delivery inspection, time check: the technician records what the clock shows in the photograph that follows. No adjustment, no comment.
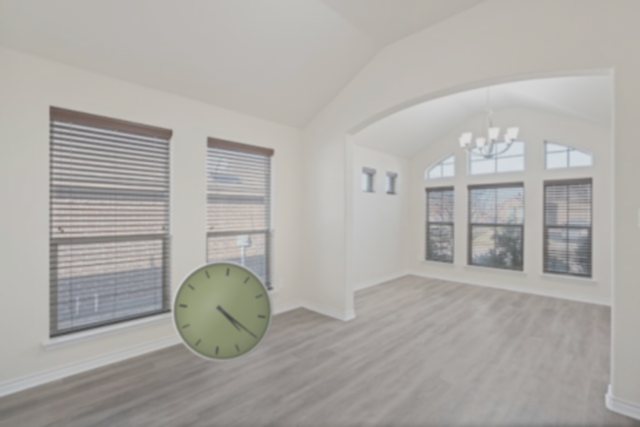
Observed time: 4:20
